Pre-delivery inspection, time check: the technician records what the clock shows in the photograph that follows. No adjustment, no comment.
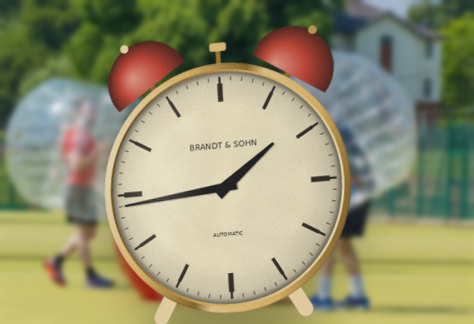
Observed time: 1:44
